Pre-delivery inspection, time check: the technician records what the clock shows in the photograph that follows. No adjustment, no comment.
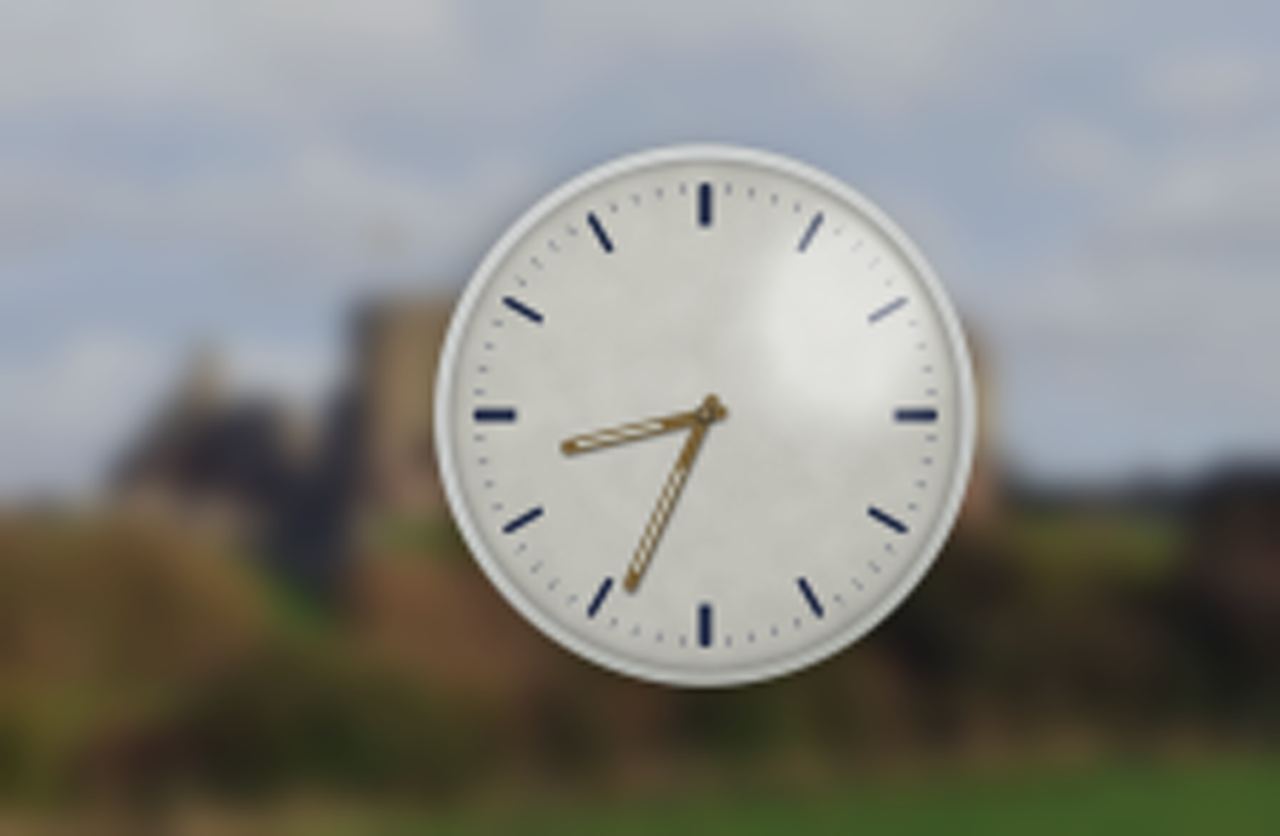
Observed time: 8:34
